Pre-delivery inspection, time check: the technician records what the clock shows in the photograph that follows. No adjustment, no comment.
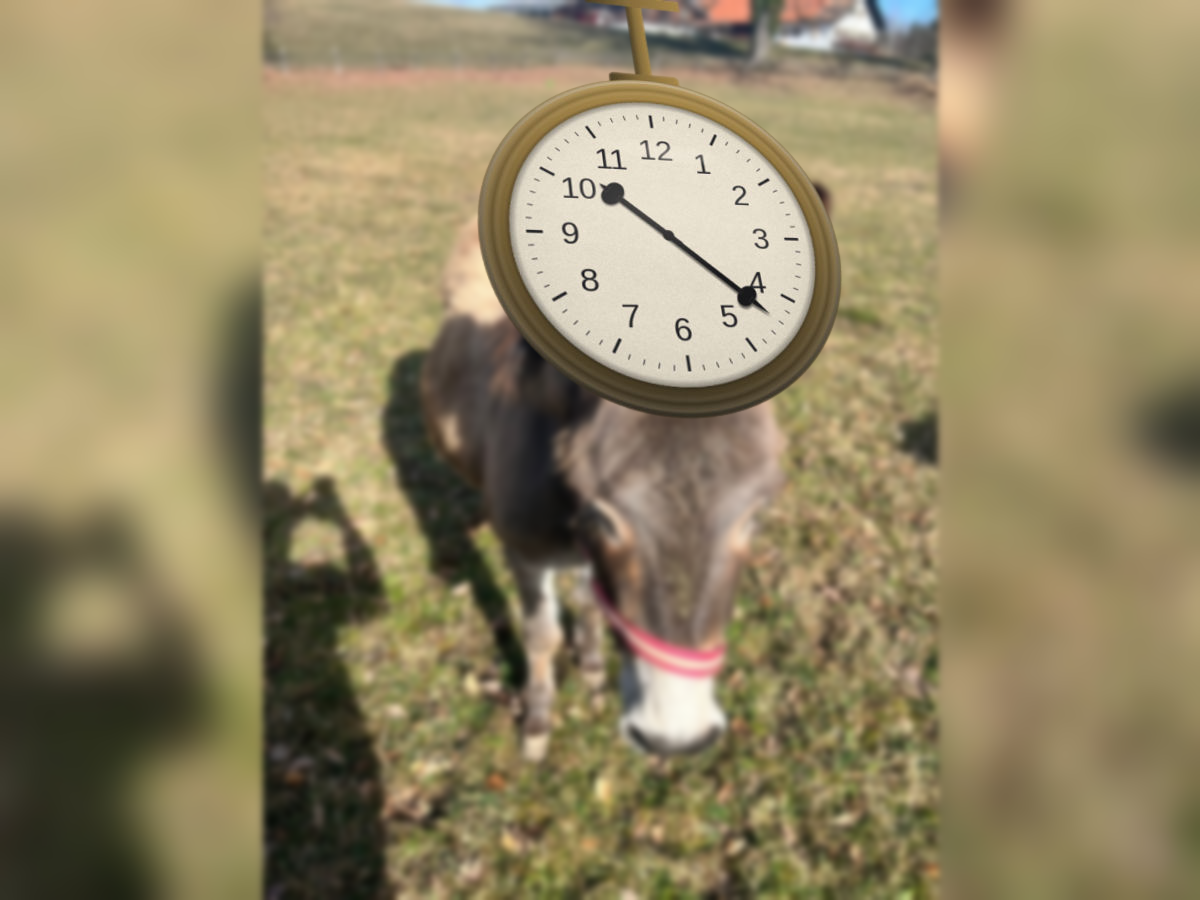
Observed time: 10:22
